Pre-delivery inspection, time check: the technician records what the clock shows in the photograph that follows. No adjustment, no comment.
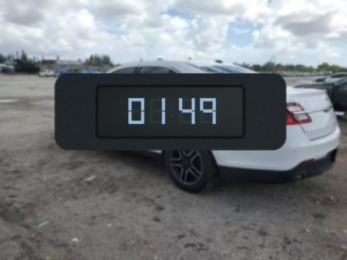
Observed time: 1:49
